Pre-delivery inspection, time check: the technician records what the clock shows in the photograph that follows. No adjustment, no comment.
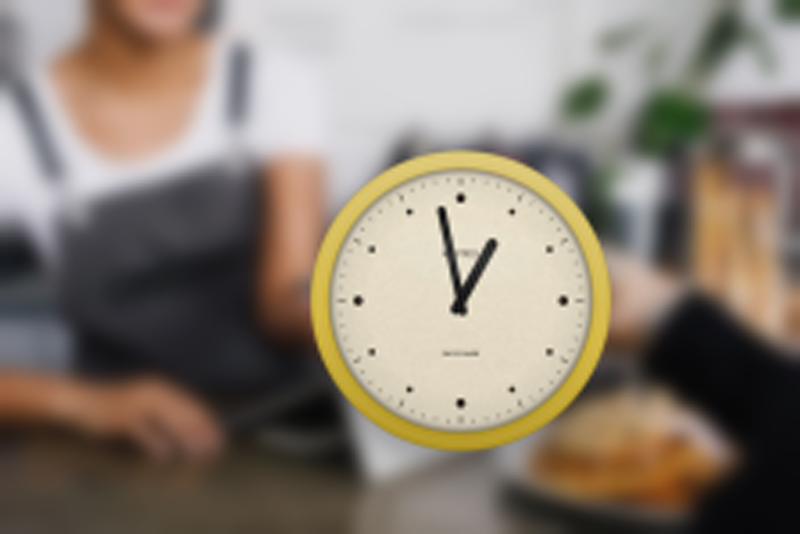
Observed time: 12:58
